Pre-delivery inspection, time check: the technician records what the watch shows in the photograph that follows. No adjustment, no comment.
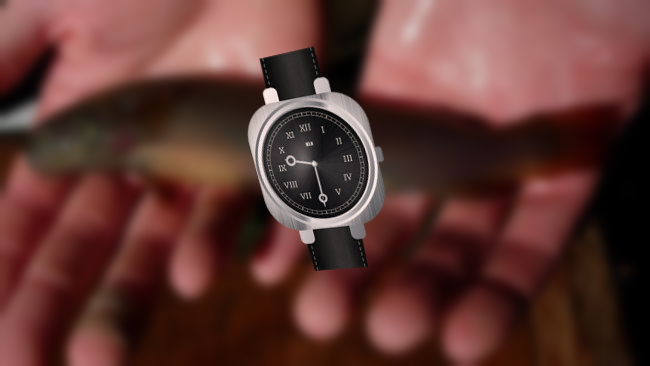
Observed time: 9:30
